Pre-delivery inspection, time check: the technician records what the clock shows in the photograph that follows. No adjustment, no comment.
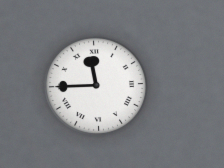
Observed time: 11:45
